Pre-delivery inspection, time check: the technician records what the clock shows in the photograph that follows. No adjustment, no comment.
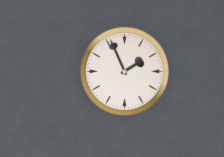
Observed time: 1:56
